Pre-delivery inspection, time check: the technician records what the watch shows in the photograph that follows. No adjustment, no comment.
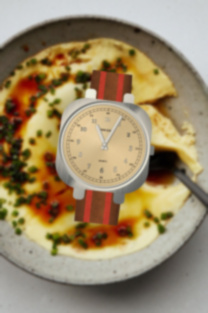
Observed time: 11:04
